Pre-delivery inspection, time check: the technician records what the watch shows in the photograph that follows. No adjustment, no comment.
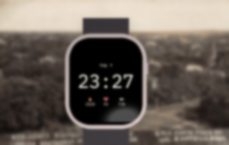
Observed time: 23:27
